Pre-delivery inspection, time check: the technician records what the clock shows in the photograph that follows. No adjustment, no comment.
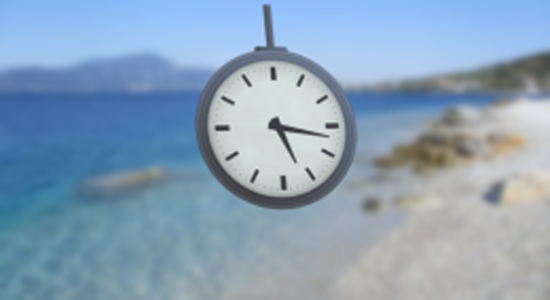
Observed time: 5:17
